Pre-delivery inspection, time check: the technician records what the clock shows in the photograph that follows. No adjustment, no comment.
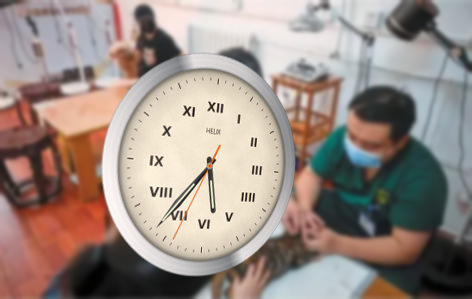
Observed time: 5:36:34
